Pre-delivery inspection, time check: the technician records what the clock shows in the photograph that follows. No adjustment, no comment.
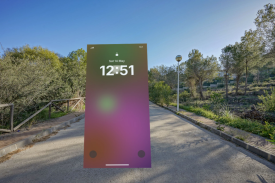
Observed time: 12:51
